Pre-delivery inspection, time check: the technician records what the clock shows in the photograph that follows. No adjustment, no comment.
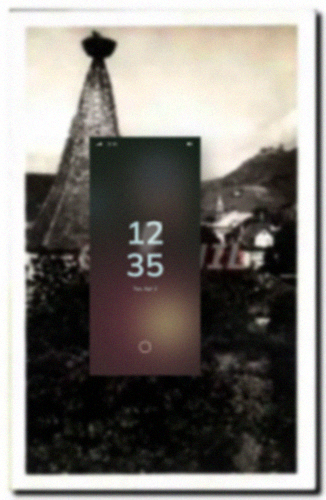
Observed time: 12:35
